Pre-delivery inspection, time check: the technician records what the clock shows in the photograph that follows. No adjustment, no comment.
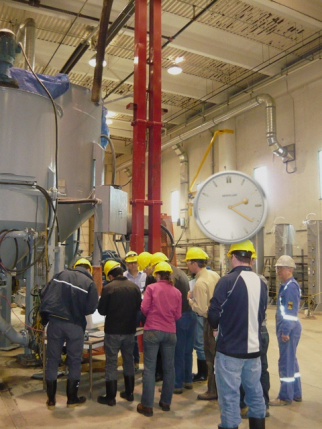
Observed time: 2:21
